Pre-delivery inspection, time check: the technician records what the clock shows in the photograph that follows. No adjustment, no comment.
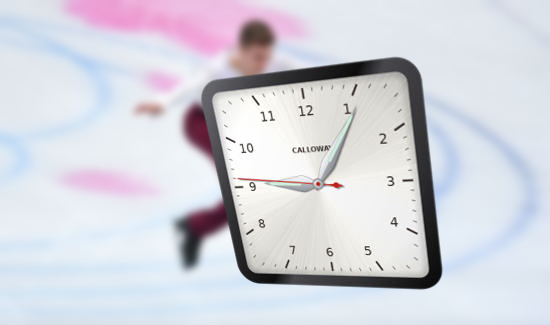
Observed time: 9:05:46
